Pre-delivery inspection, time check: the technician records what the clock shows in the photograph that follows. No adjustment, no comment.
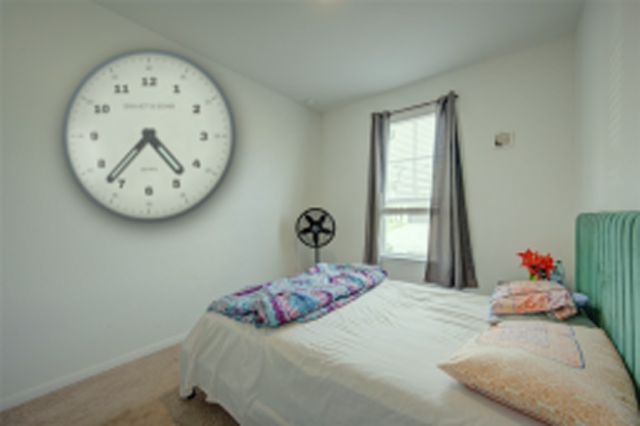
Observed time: 4:37
